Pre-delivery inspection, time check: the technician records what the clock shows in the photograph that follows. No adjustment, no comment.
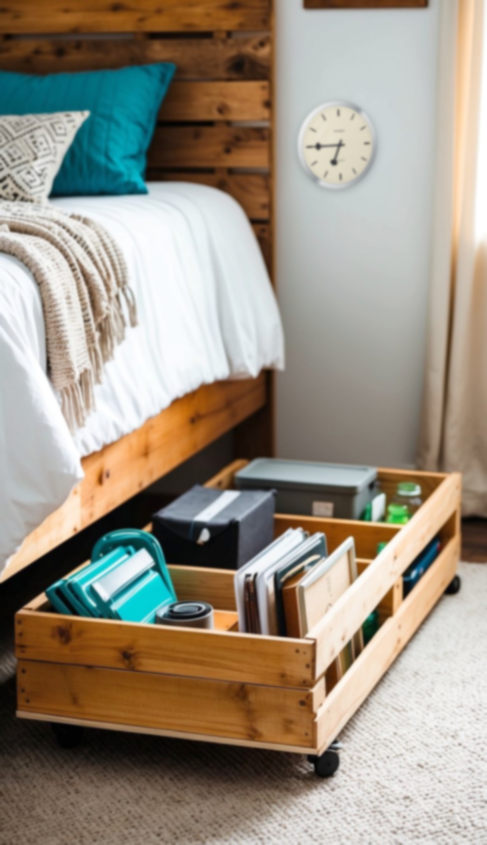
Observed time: 6:45
